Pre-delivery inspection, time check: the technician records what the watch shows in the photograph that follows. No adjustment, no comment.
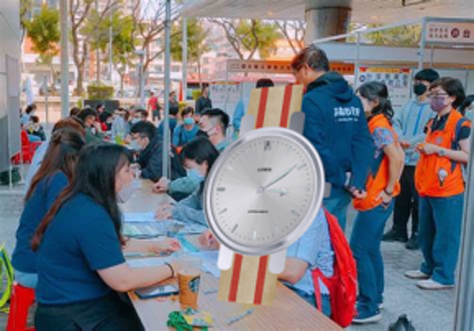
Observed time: 3:09
